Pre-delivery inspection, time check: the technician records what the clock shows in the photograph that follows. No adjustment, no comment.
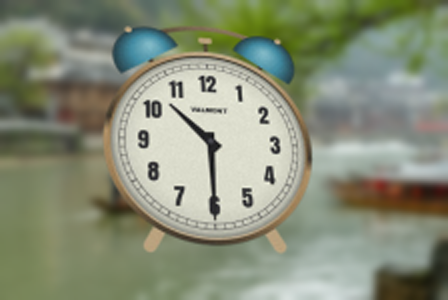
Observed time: 10:30
